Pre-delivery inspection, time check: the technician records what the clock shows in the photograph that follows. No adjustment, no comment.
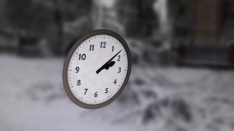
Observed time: 2:08
